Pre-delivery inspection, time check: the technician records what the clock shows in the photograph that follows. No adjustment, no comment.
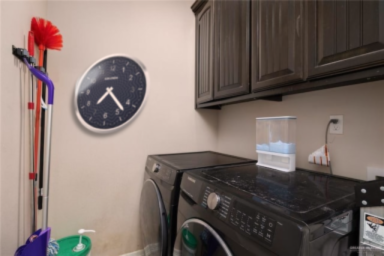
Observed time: 7:23
